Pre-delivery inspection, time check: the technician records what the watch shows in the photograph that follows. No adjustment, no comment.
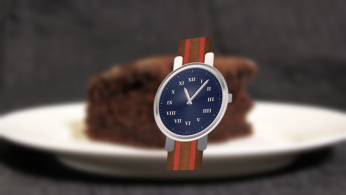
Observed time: 11:07
